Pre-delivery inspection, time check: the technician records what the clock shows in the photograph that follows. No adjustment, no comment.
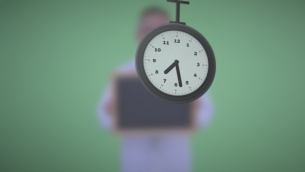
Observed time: 7:28
